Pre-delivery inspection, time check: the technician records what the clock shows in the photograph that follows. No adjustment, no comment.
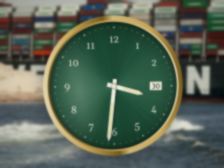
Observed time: 3:31
